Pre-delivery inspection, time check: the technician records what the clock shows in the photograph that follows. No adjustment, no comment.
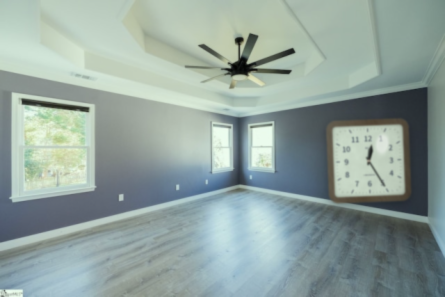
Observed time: 12:25
